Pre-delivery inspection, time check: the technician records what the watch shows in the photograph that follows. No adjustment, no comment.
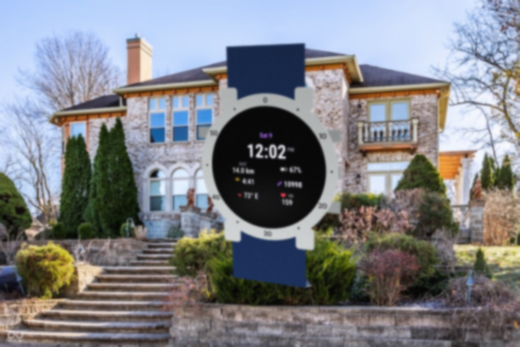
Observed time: 12:02
